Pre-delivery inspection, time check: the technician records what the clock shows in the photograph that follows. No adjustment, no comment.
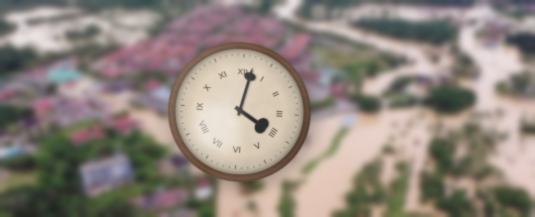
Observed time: 4:02
